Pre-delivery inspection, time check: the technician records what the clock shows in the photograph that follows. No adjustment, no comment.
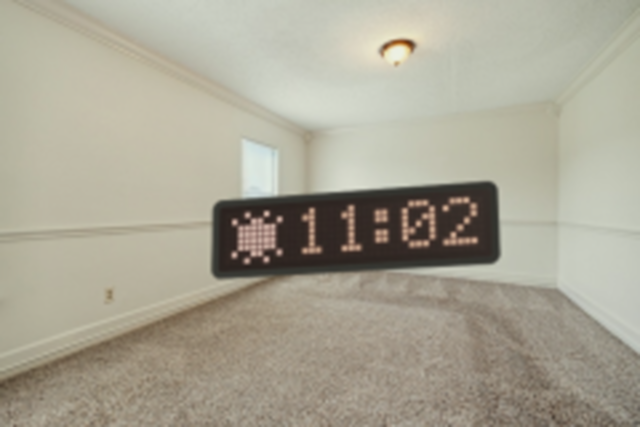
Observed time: 11:02
